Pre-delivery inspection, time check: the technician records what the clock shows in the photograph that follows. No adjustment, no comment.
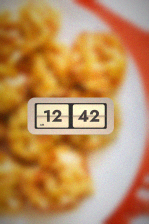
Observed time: 12:42
